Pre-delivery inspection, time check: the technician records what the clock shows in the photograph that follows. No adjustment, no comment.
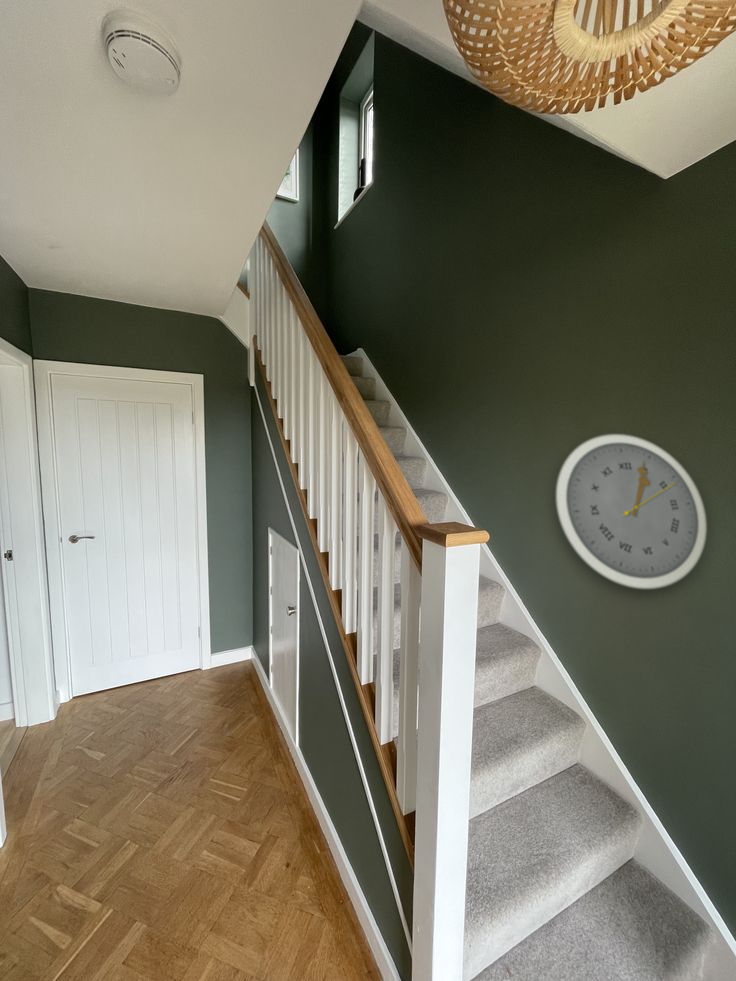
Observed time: 1:04:11
